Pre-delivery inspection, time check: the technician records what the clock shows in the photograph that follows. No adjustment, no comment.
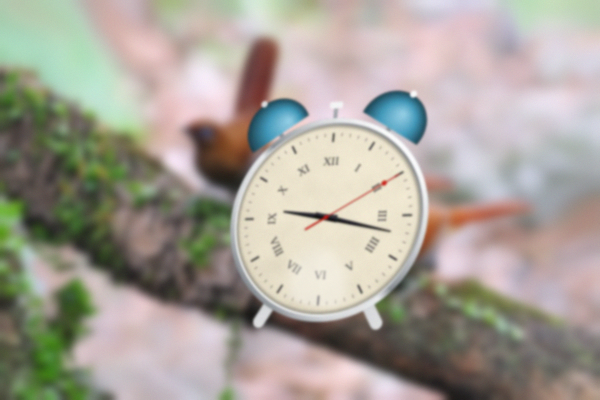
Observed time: 9:17:10
